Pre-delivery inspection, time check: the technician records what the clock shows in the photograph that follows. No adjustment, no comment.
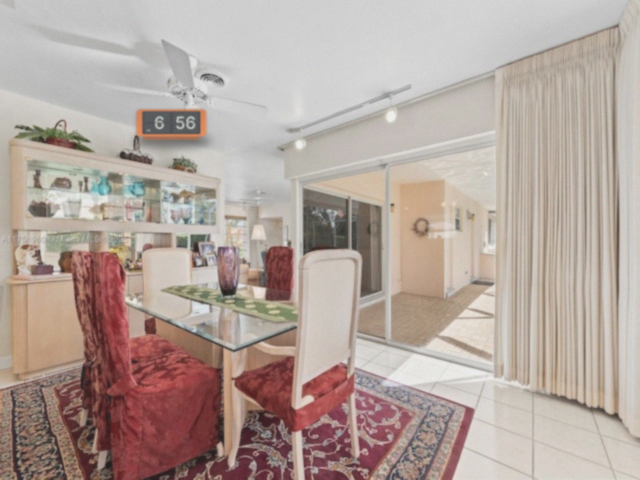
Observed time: 6:56
